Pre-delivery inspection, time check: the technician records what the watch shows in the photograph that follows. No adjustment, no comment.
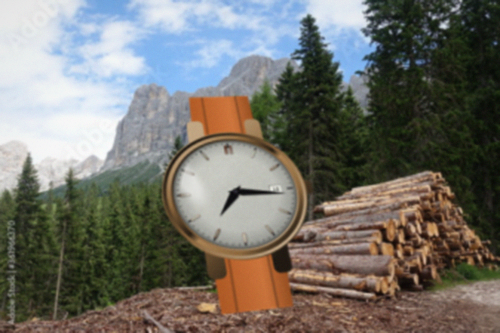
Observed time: 7:16
